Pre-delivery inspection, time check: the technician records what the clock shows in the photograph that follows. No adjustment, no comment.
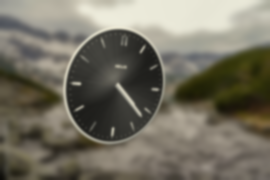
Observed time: 4:22
